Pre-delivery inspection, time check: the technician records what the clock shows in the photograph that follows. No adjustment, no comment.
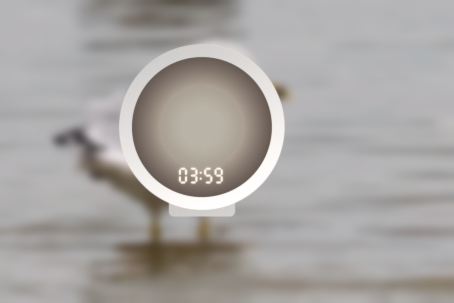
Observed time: 3:59
